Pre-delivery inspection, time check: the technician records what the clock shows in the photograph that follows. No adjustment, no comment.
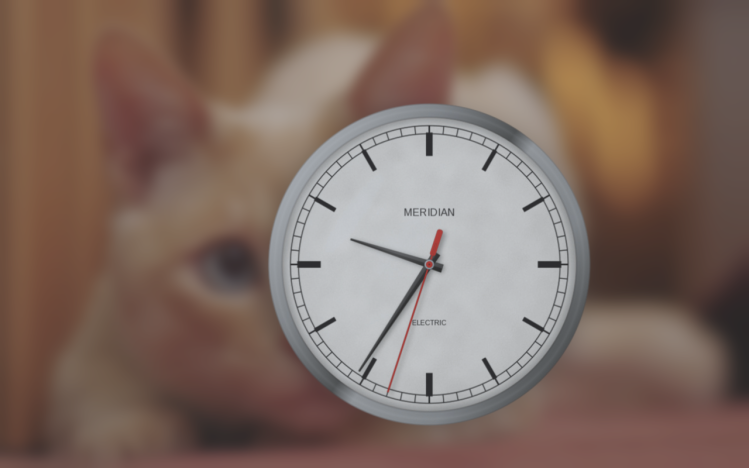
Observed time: 9:35:33
